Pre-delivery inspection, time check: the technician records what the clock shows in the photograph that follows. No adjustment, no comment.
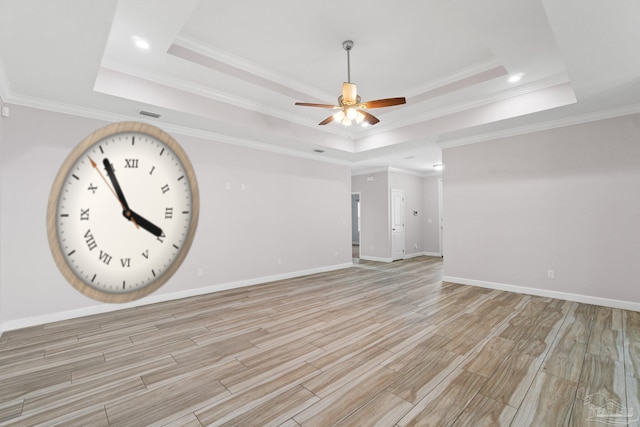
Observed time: 3:54:53
